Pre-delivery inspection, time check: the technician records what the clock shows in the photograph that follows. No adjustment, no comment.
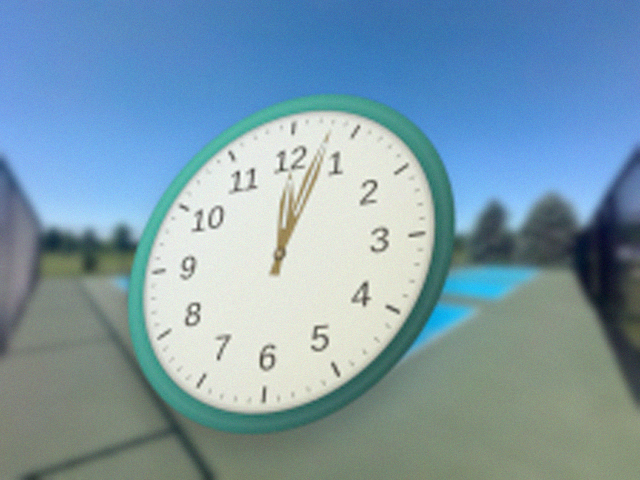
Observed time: 12:03
